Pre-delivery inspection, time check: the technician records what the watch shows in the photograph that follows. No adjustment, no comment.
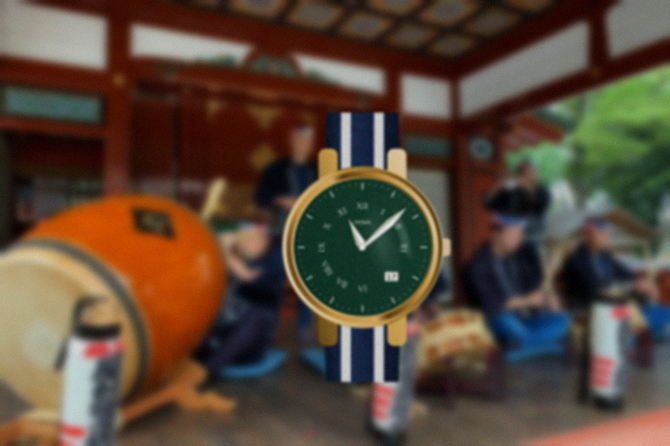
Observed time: 11:08
